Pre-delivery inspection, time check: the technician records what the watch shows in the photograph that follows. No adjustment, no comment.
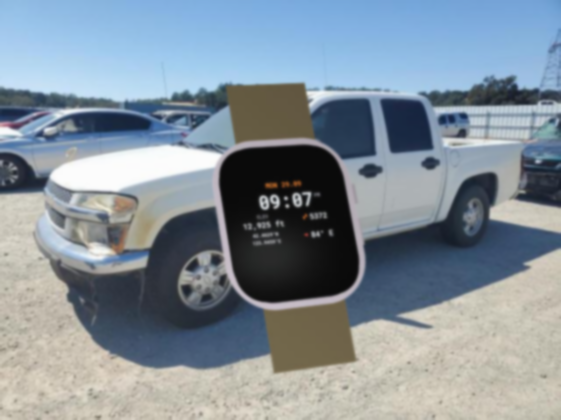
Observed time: 9:07
